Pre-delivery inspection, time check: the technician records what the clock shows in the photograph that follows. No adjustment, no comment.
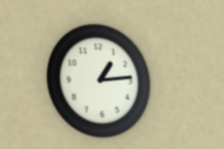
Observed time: 1:14
